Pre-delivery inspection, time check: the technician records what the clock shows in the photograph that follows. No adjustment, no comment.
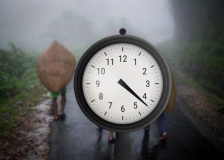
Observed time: 4:22
